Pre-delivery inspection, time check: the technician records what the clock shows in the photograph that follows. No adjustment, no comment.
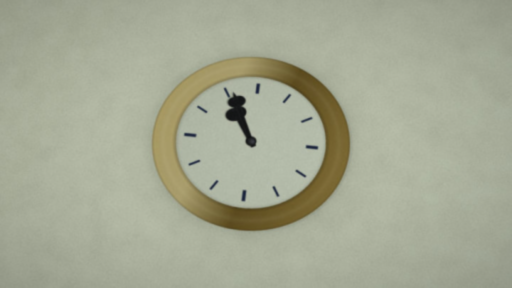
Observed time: 10:56
